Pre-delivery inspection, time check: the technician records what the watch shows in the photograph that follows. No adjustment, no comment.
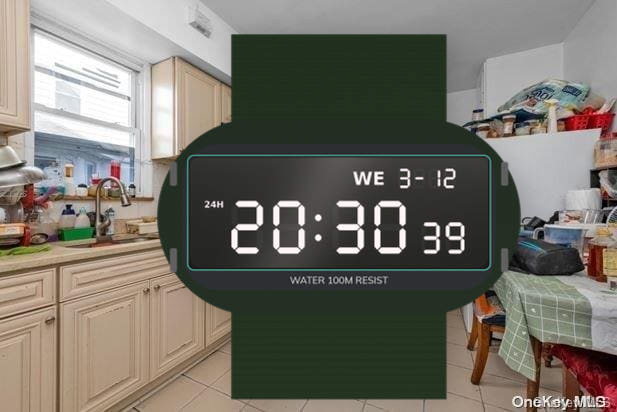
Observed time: 20:30:39
